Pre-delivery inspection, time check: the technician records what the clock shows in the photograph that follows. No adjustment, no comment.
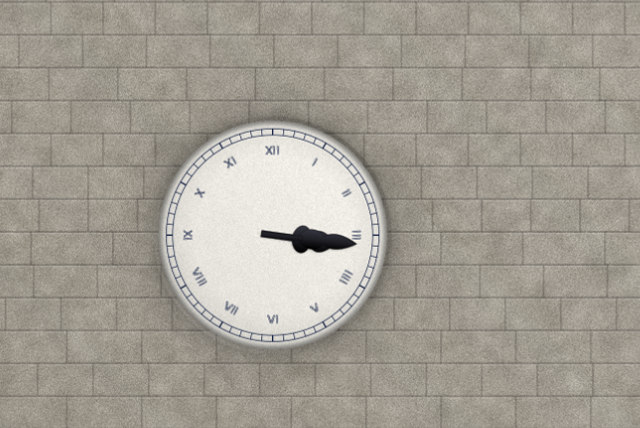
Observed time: 3:16
